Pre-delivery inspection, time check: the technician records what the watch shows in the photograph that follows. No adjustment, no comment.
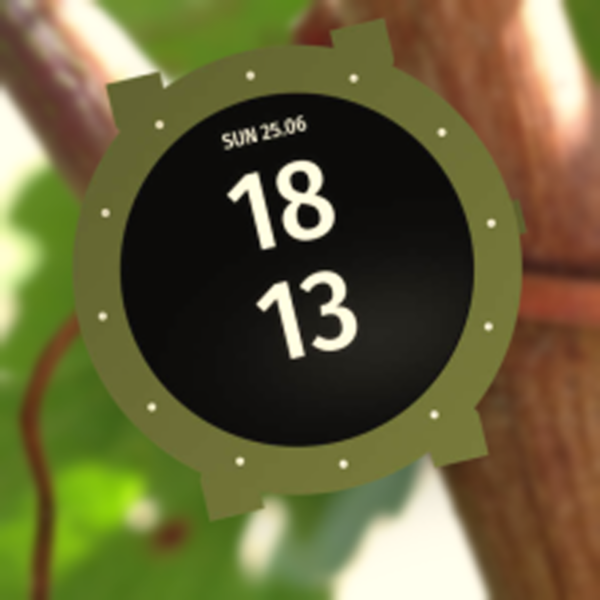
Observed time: 18:13
